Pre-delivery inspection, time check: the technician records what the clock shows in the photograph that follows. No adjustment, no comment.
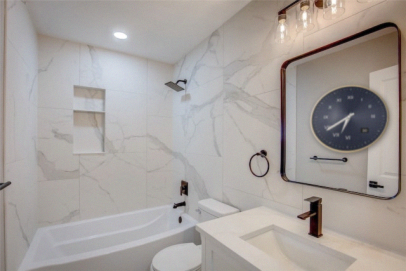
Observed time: 6:39
